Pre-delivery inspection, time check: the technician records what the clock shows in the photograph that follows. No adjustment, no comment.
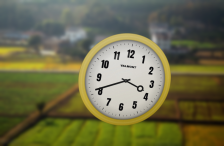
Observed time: 3:41
